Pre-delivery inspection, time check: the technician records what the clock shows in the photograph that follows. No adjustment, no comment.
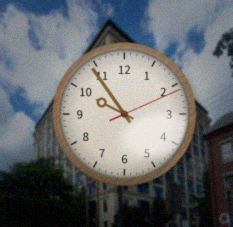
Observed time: 9:54:11
